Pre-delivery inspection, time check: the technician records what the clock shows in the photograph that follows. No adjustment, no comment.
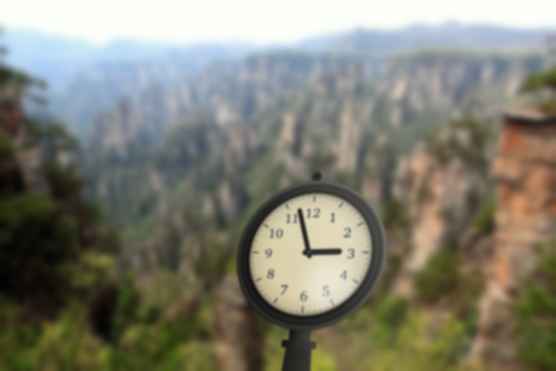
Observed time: 2:57
